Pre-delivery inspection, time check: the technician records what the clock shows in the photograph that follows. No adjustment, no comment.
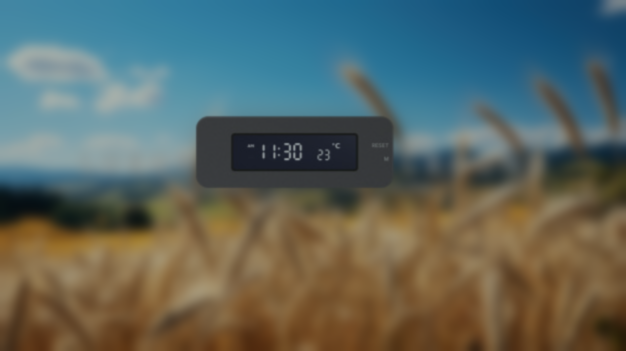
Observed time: 11:30
